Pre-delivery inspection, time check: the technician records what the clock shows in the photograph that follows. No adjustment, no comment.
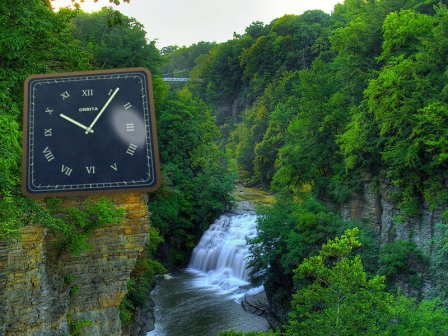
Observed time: 10:06
